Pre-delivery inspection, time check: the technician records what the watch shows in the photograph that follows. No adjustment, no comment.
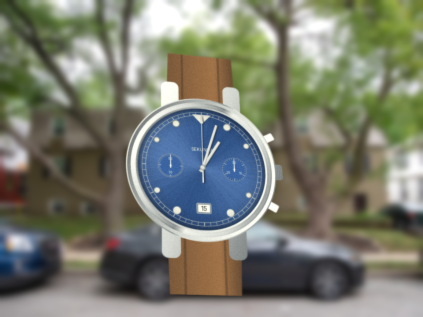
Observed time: 1:03
